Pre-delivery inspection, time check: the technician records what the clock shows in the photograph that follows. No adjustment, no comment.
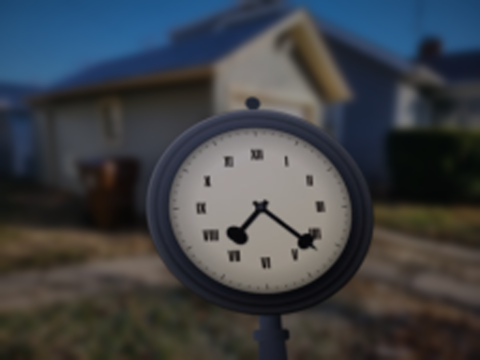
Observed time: 7:22
